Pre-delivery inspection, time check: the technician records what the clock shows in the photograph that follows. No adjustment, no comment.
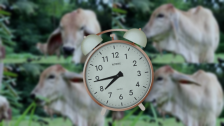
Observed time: 7:44
